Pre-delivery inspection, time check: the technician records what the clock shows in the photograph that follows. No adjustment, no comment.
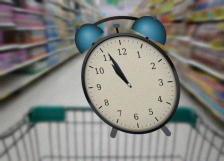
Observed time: 10:56
